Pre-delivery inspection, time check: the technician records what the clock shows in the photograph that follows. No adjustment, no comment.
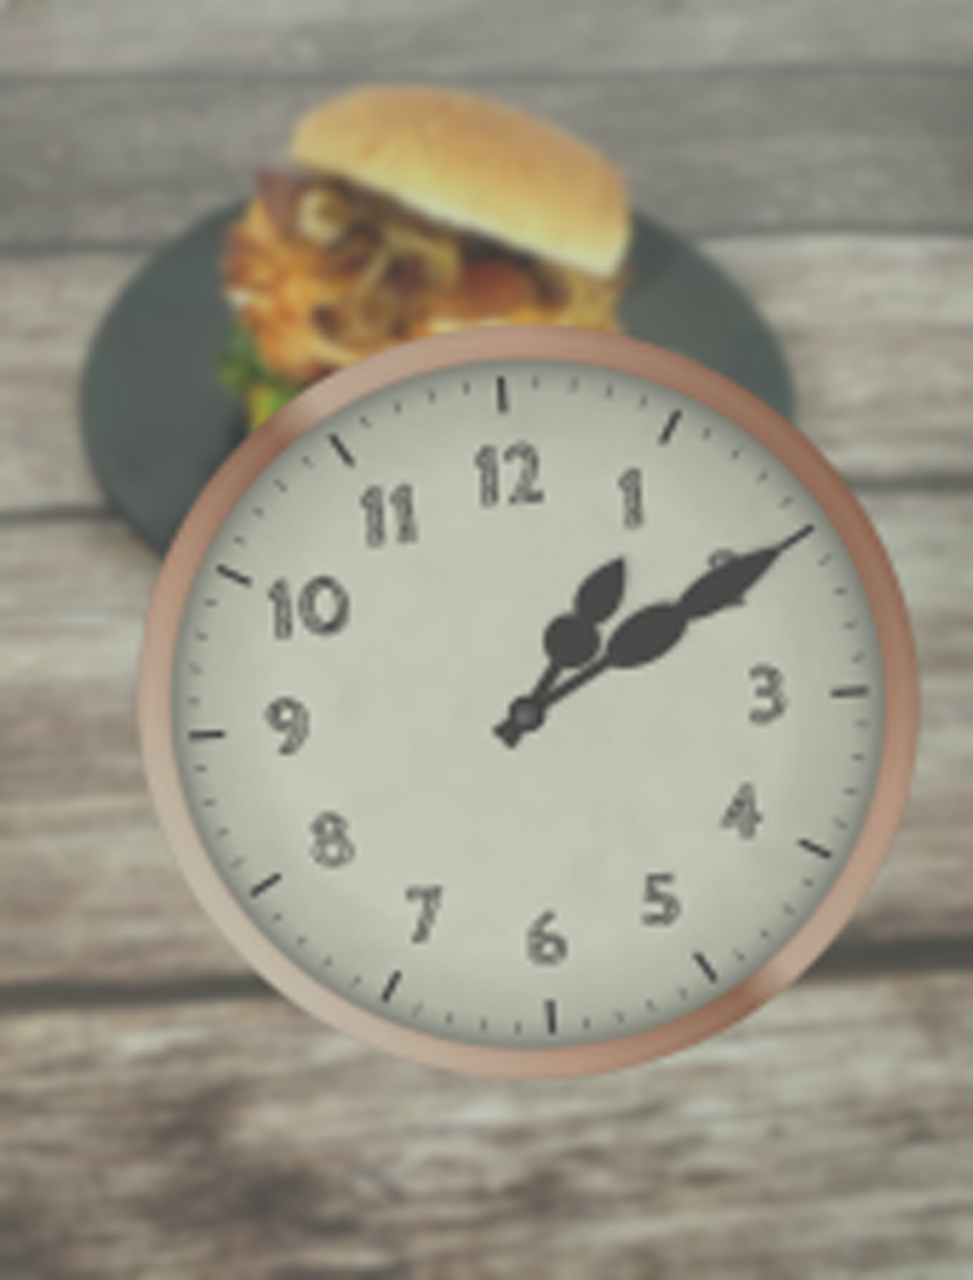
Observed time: 1:10
